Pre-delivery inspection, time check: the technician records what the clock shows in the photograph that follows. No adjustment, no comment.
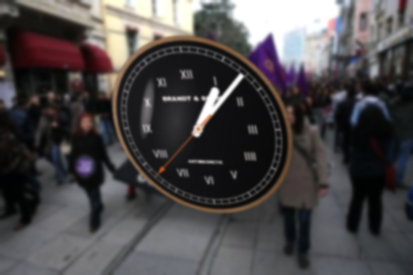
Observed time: 1:07:38
